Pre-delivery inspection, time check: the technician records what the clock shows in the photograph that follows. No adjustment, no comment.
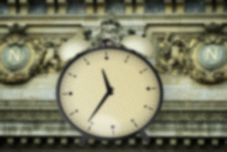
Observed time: 11:36
